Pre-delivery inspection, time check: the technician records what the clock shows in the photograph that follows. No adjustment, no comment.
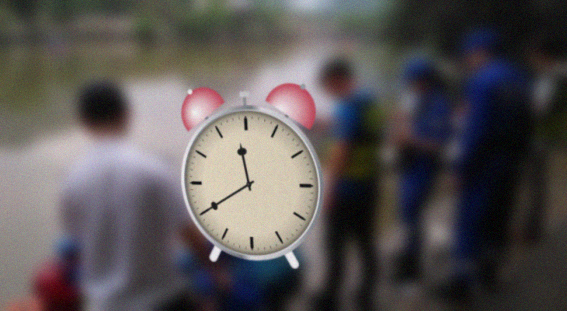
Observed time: 11:40
